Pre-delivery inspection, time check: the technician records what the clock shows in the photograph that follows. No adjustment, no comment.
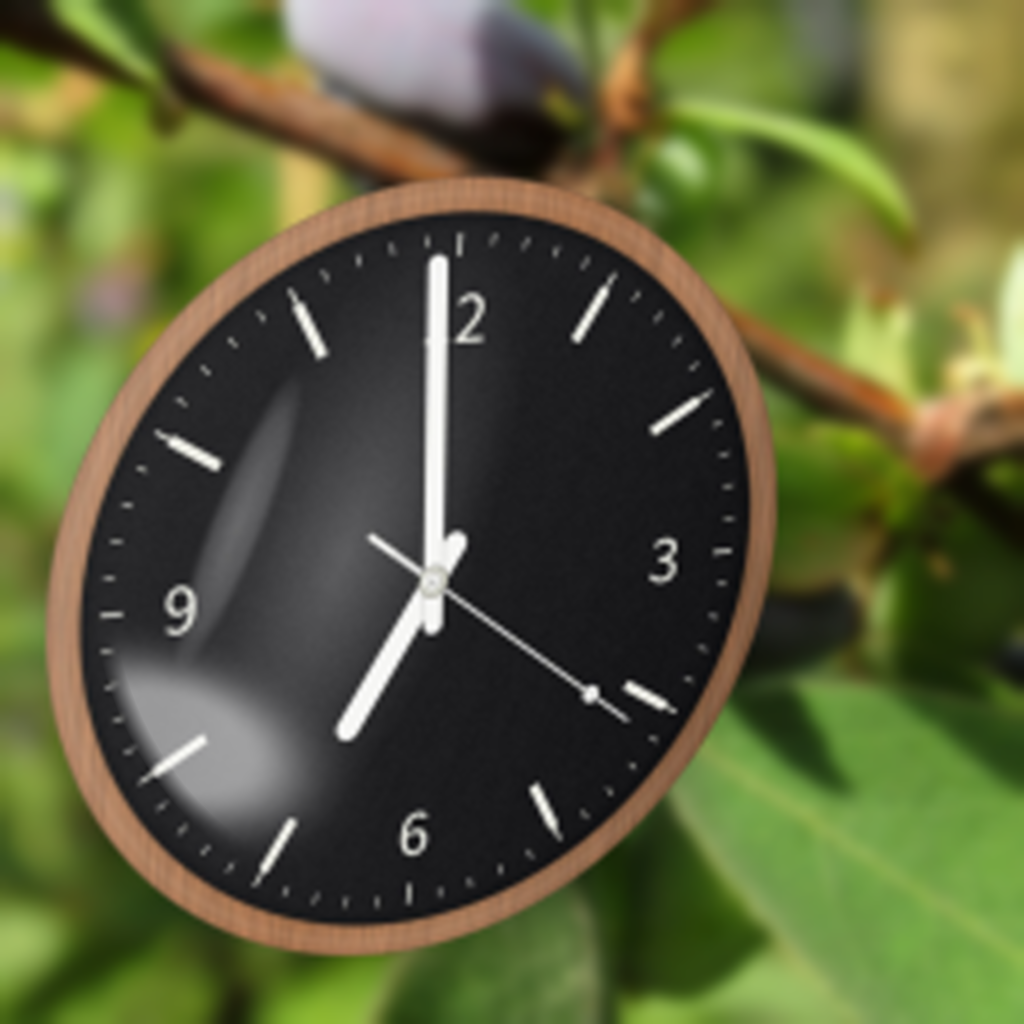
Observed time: 6:59:21
